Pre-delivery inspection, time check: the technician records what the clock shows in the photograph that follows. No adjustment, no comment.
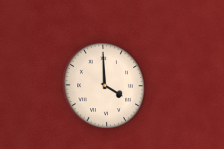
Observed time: 4:00
